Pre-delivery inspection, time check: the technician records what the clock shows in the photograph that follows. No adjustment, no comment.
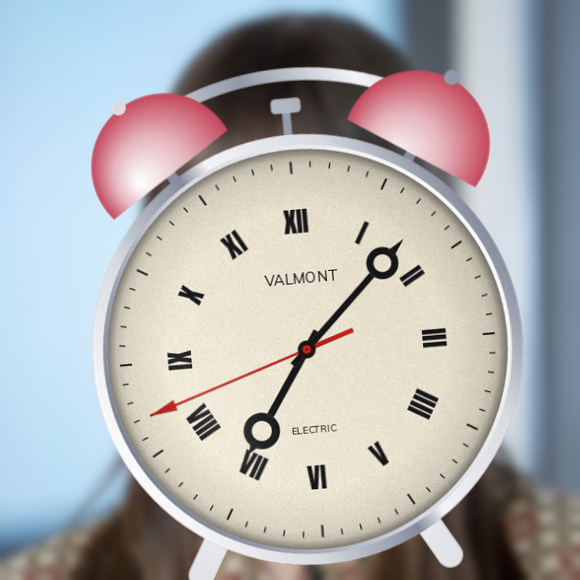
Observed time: 7:07:42
